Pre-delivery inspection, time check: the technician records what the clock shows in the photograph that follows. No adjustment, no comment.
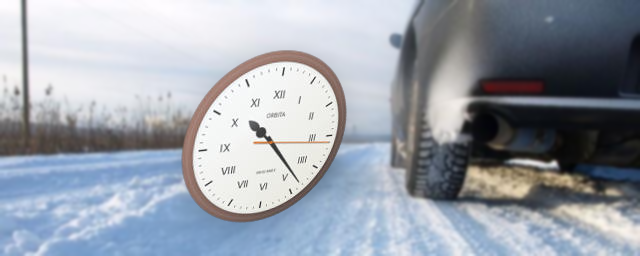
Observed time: 10:23:16
